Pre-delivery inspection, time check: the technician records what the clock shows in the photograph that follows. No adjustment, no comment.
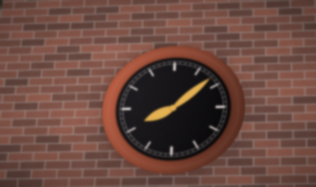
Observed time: 8:08
